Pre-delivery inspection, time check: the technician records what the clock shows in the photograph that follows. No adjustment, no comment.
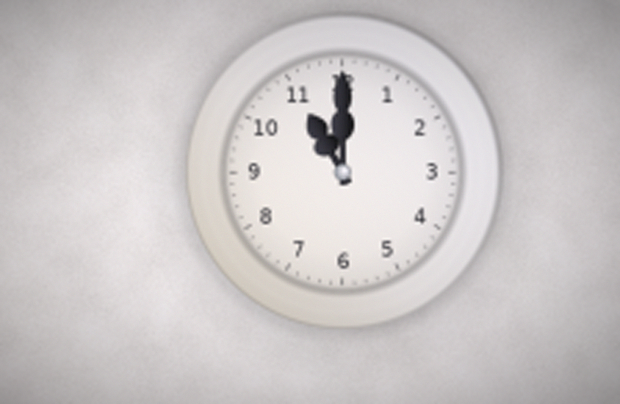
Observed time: 11:00
